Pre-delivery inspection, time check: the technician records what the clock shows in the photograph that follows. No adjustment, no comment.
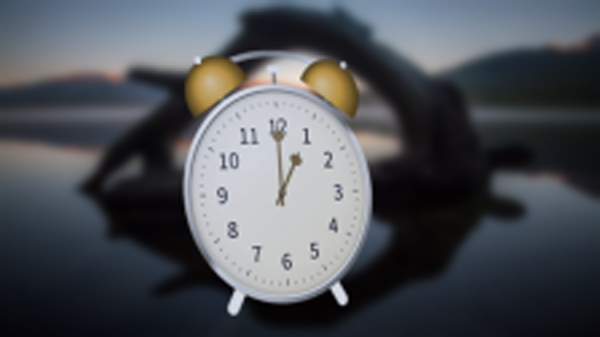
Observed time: 1:00
